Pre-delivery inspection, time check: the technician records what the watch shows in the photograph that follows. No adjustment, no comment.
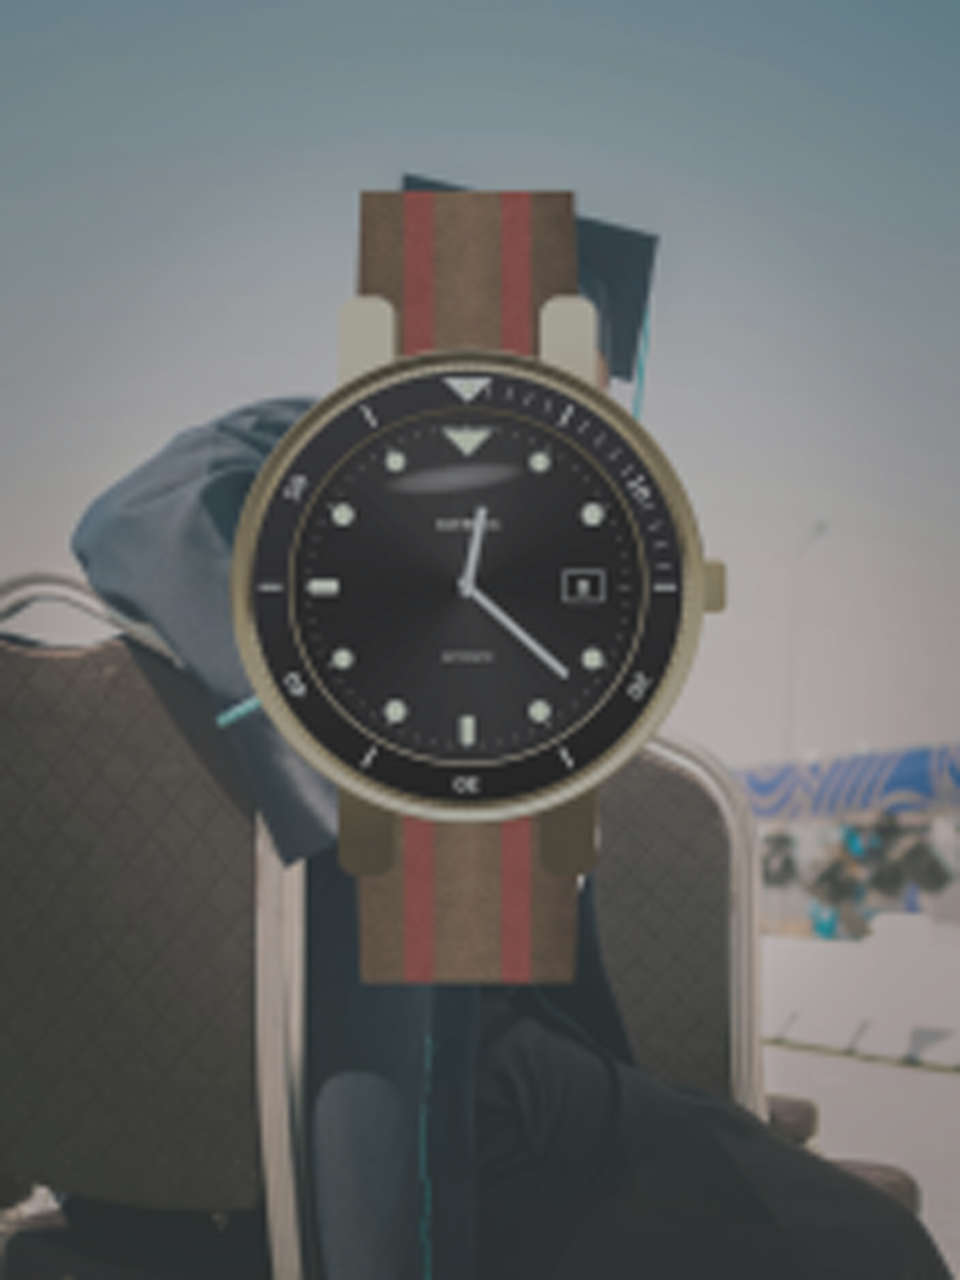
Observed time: 12:22
